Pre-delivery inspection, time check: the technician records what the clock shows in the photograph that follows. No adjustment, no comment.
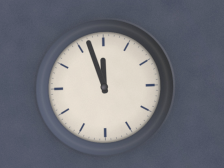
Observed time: 11:57
